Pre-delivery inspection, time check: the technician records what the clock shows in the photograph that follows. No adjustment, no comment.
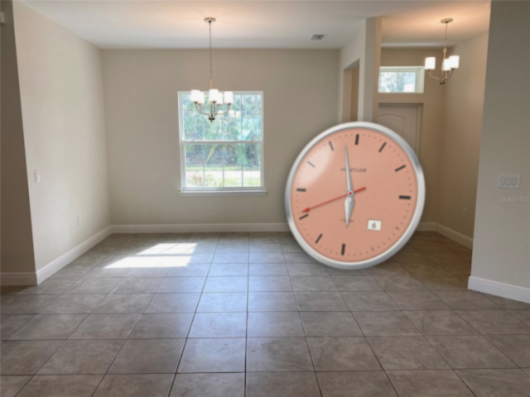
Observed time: 5:57:41
